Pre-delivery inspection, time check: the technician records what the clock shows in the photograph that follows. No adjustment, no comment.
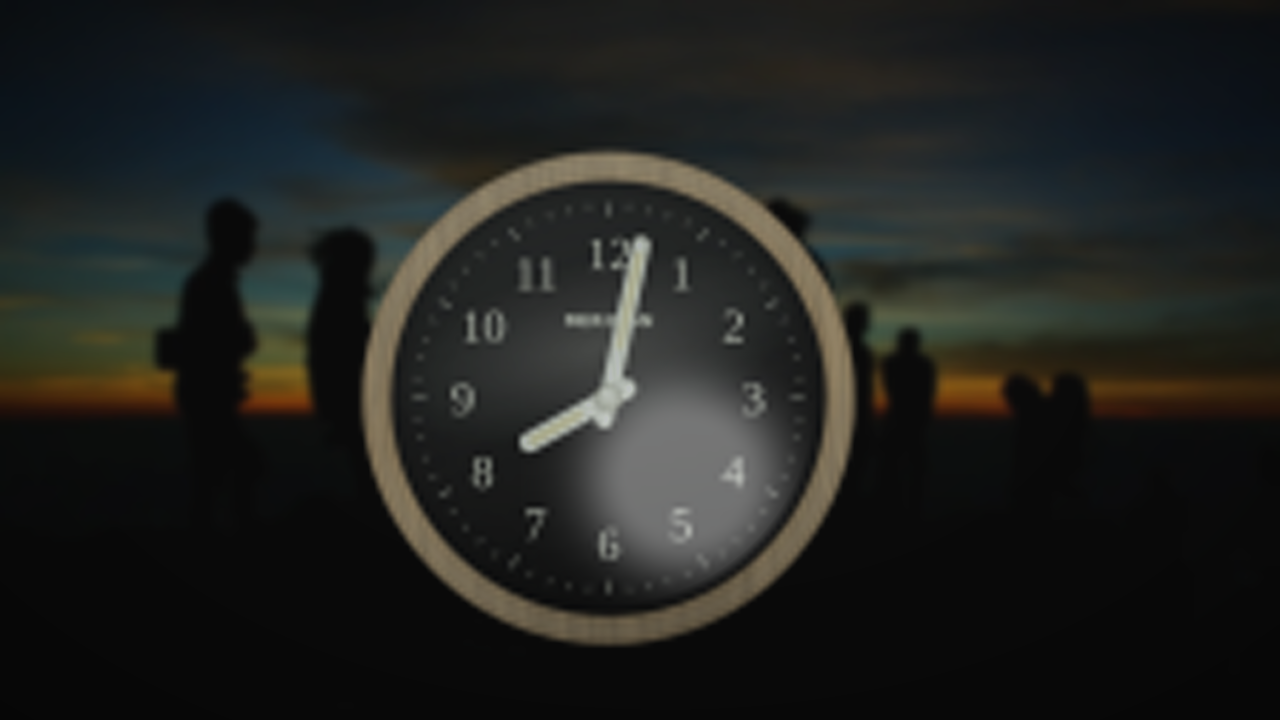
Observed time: 8:02
